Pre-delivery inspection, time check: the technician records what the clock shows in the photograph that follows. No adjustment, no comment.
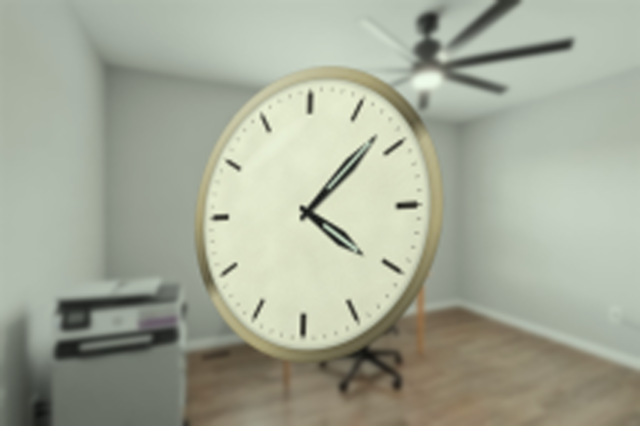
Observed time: 4:08
